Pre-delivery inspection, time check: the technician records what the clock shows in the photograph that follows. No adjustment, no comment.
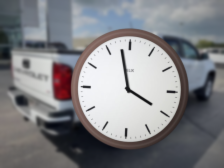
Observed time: 3:58
